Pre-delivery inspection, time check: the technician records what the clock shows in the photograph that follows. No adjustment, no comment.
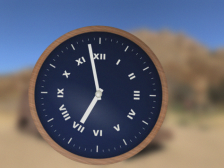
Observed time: 6:58
